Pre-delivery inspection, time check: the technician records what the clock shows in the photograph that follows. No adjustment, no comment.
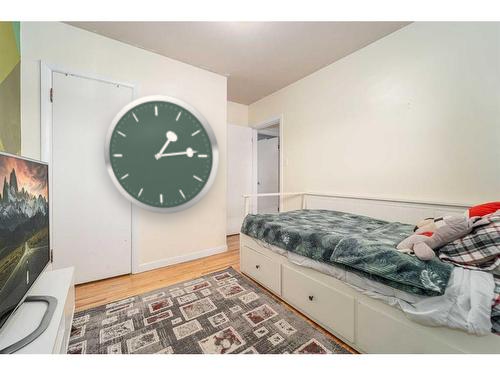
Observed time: 1:14
